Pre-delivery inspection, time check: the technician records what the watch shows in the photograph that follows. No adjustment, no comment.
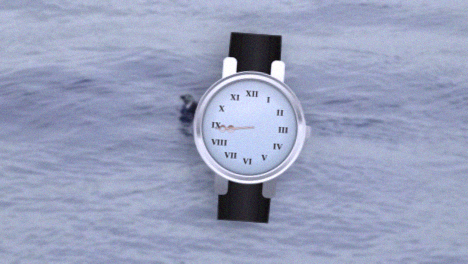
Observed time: 8:44
